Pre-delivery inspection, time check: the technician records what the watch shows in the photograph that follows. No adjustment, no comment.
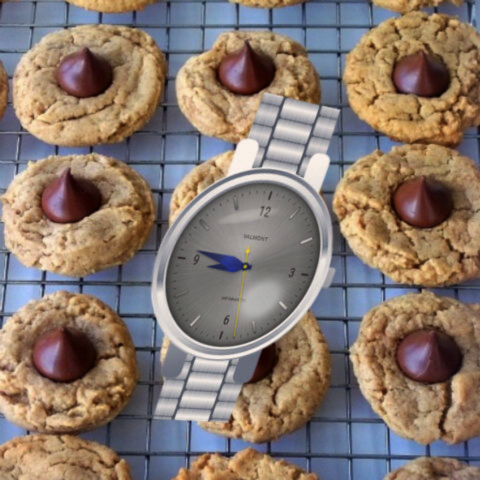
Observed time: 8:46:28
